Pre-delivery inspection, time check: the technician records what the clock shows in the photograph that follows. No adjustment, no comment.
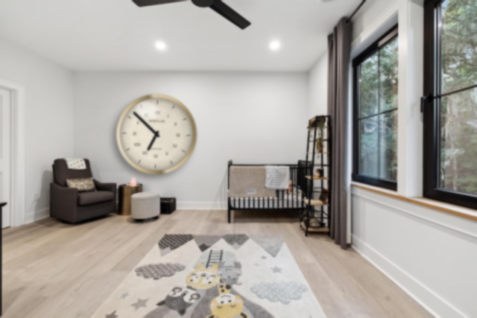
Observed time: 6:52
